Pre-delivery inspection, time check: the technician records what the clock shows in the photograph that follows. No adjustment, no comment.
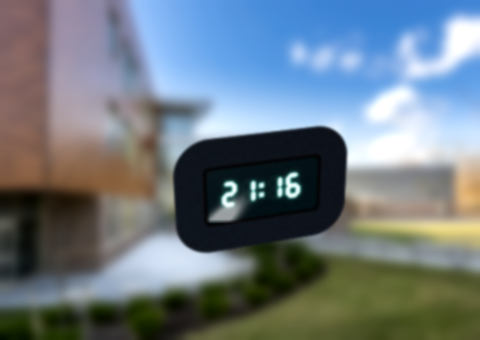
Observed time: 21:16
